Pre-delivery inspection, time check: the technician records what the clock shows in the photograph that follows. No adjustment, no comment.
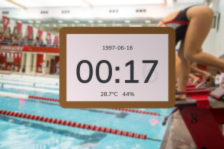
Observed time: 0:17
